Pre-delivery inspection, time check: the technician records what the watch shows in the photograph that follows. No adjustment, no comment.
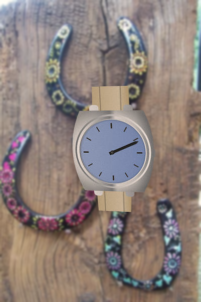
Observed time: 2:11
